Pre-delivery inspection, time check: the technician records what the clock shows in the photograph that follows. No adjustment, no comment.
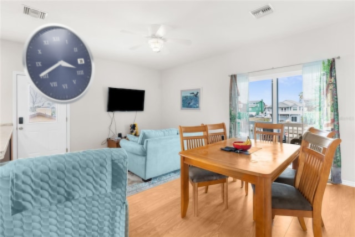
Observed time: 3:41
